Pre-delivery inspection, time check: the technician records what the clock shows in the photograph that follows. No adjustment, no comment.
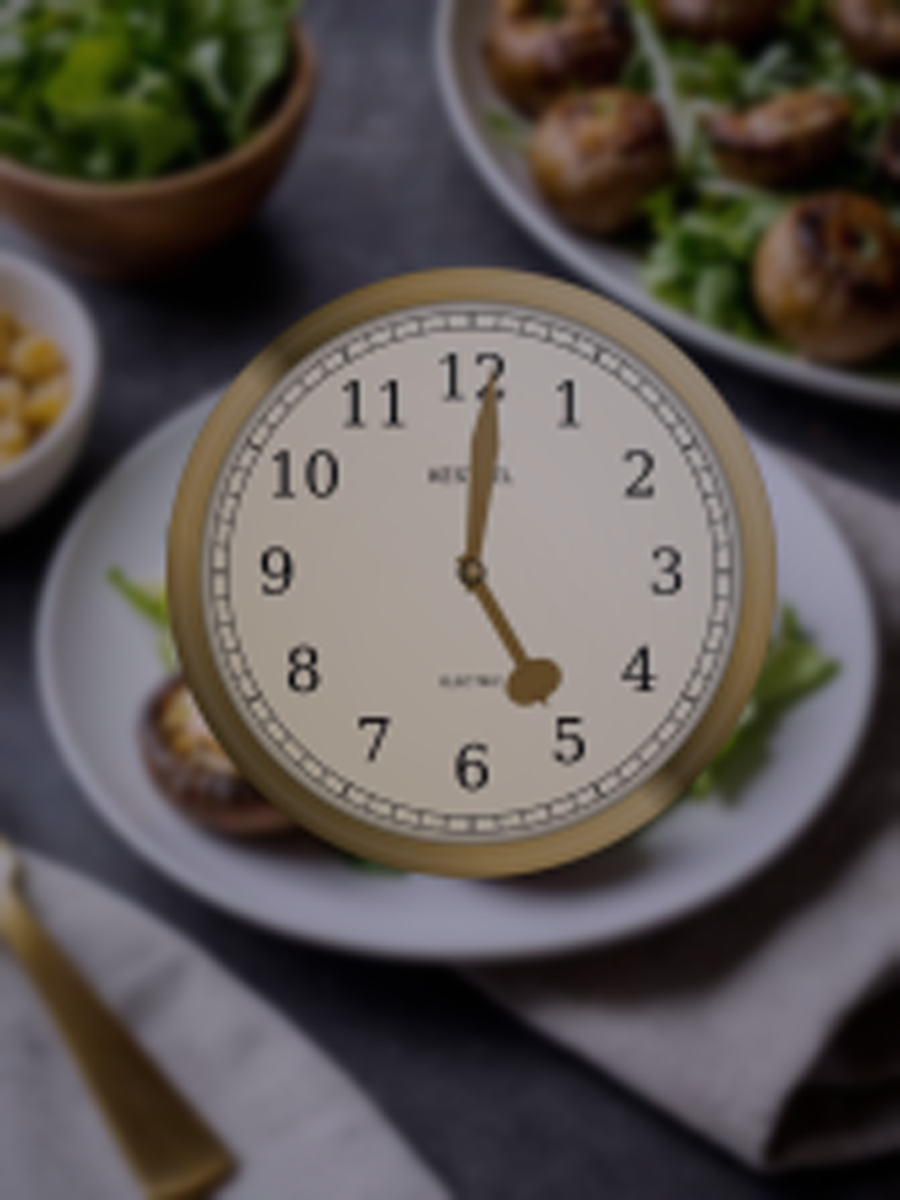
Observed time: 5:01
